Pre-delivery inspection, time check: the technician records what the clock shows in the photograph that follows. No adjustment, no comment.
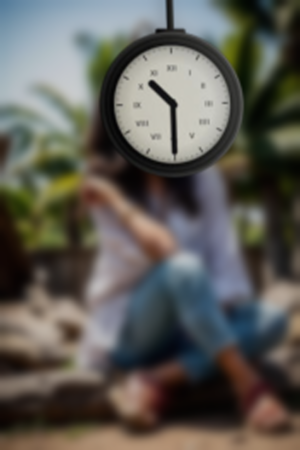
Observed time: 10:30
